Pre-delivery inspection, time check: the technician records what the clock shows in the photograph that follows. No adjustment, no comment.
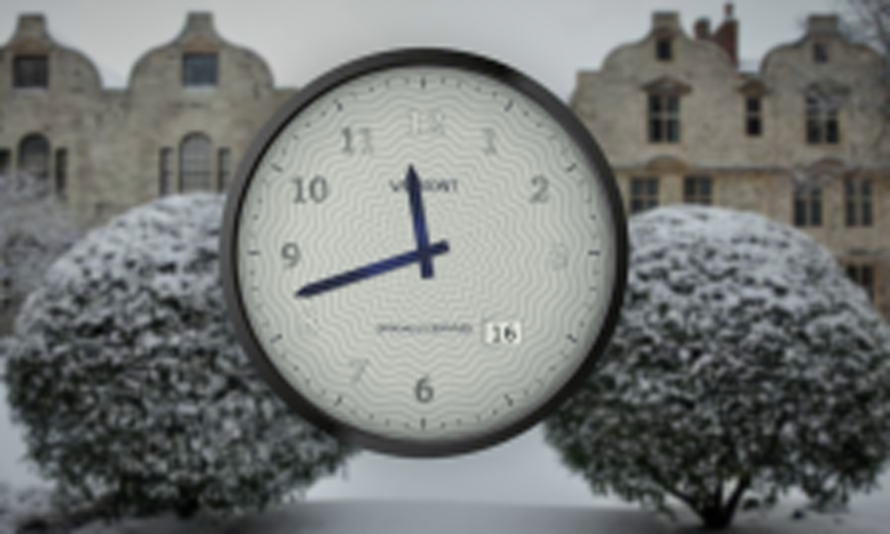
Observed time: 11:42
